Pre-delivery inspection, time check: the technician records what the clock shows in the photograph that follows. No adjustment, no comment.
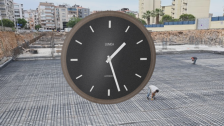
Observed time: 1:27
